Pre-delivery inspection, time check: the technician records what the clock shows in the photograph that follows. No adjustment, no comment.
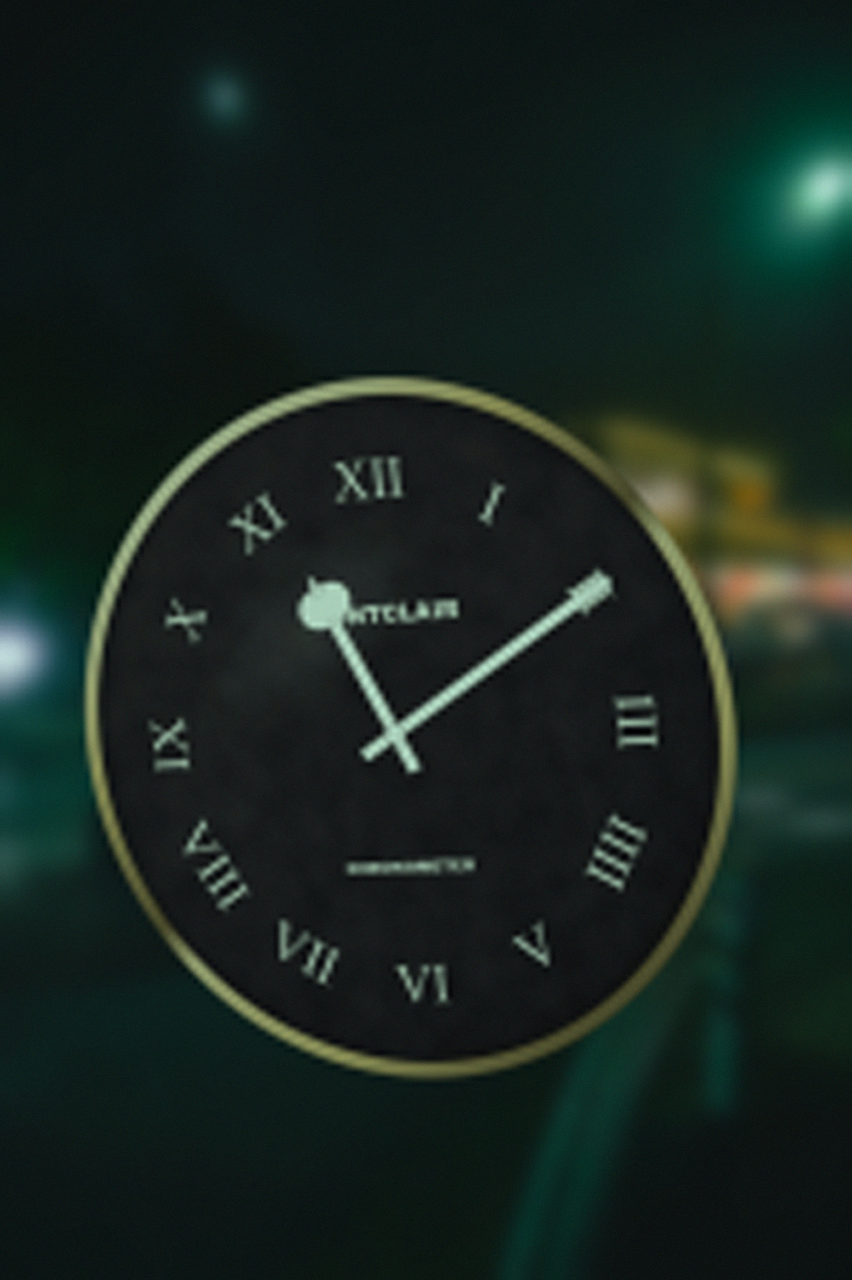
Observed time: 11:10
